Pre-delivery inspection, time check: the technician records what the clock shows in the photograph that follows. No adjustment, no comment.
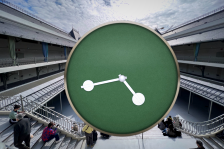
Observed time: 4:43
